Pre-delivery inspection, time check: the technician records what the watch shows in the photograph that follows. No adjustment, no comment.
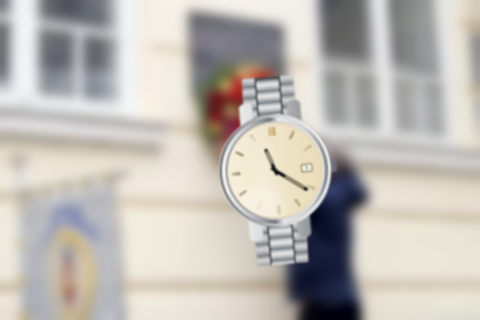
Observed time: 11:21
